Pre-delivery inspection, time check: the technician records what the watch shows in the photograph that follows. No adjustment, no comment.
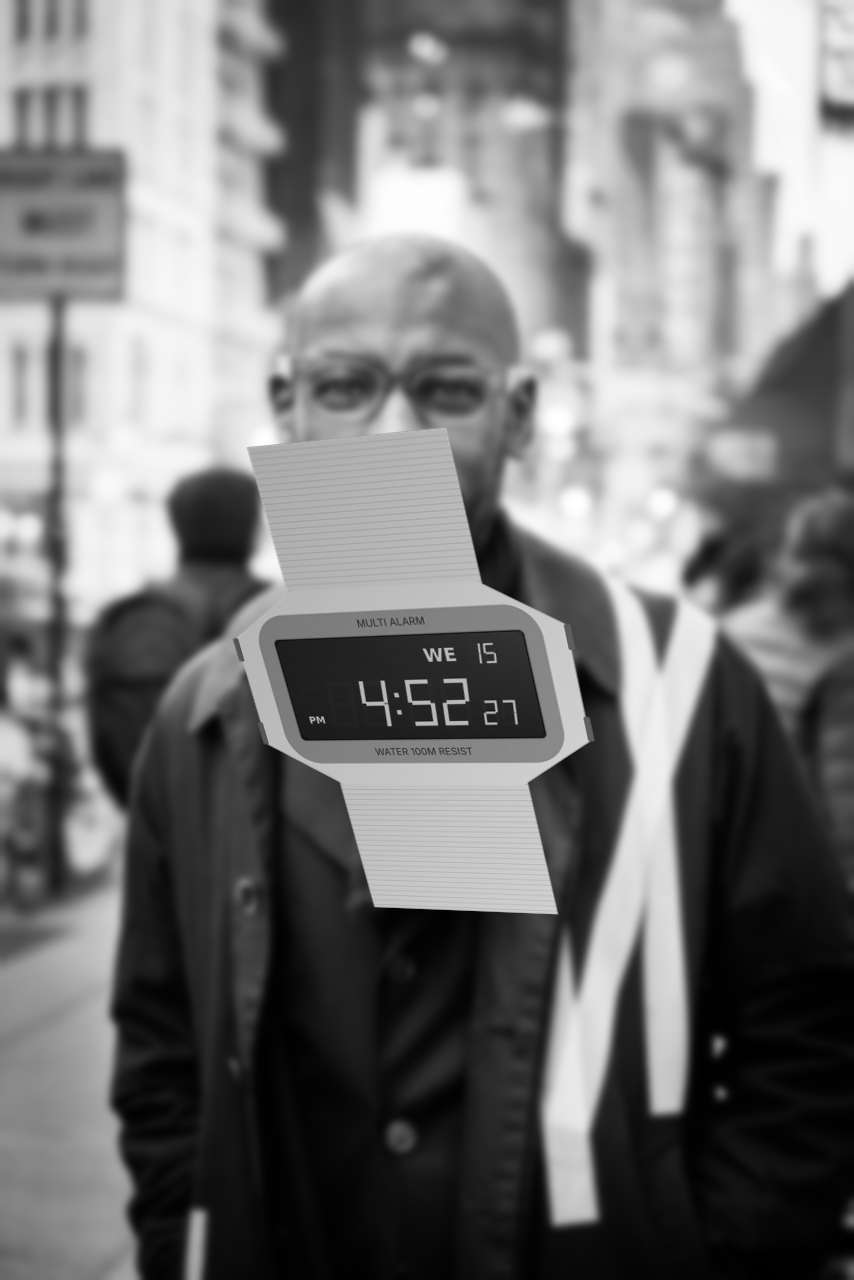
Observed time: 4:52:27
